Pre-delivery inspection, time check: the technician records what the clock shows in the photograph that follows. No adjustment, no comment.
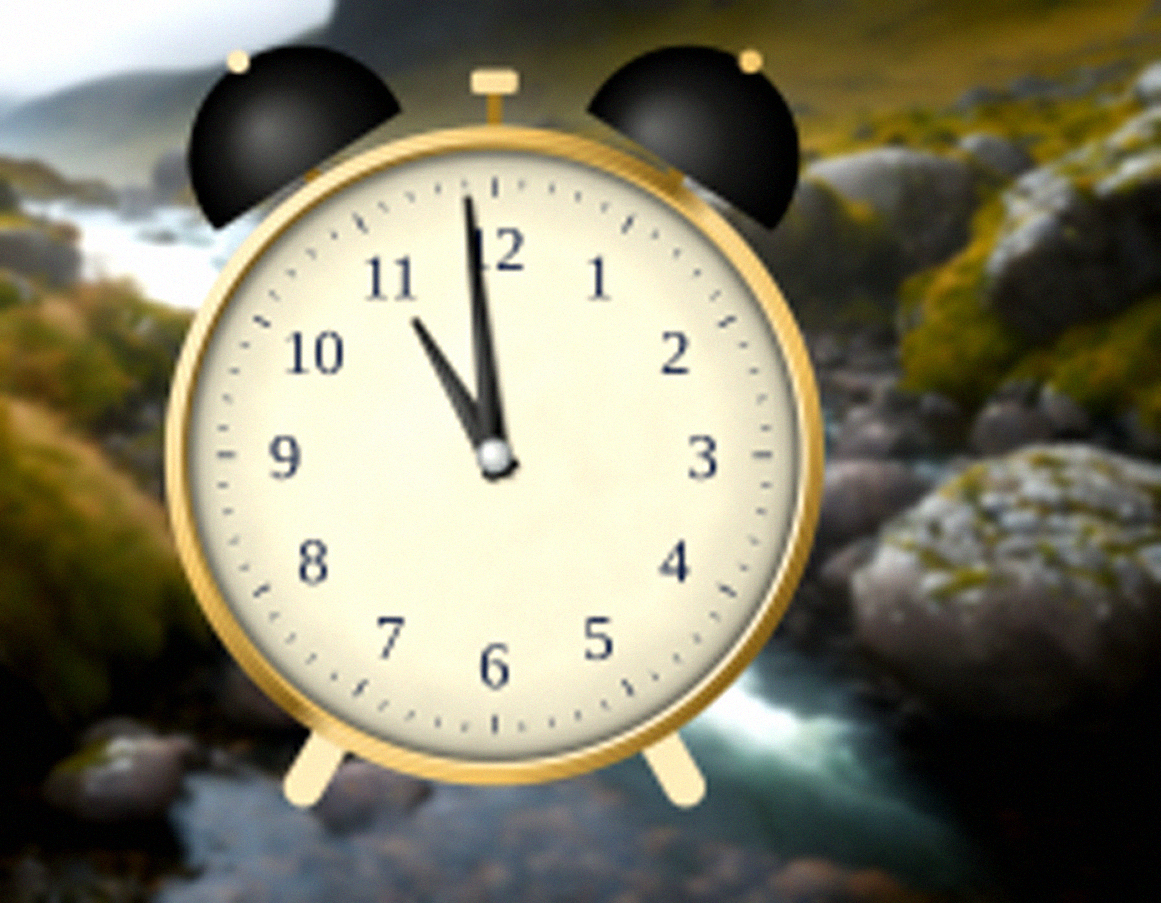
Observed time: 10:59
